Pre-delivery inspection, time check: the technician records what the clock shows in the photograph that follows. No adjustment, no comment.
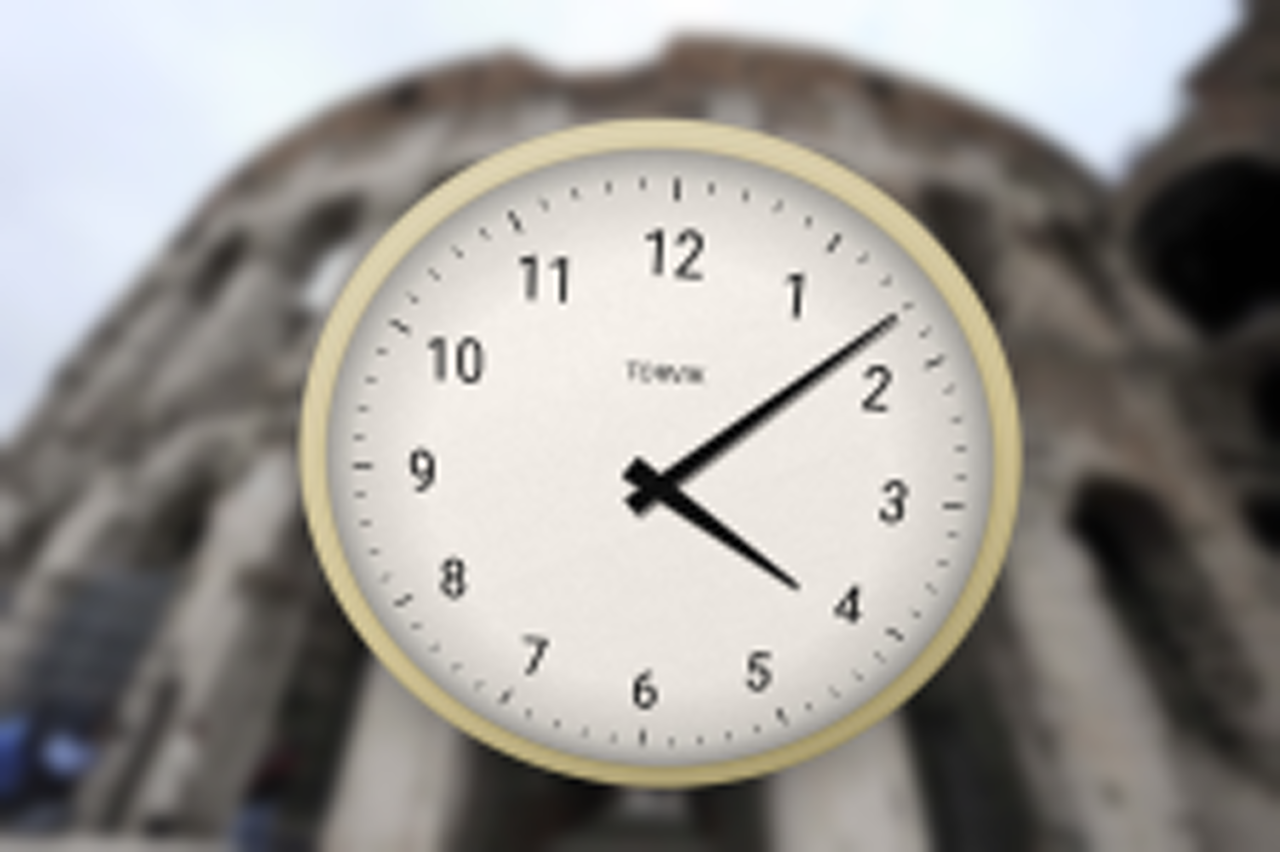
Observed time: 4:08
